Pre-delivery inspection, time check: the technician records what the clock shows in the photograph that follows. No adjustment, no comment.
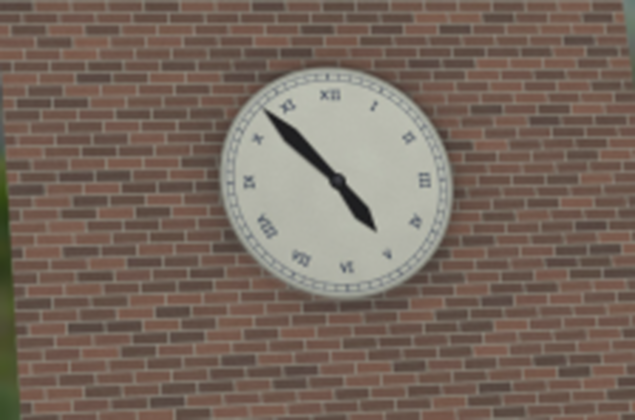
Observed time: 4:53
